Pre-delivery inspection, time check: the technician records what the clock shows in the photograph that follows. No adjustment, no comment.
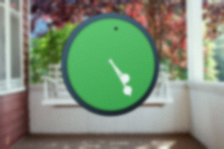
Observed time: 4:24
